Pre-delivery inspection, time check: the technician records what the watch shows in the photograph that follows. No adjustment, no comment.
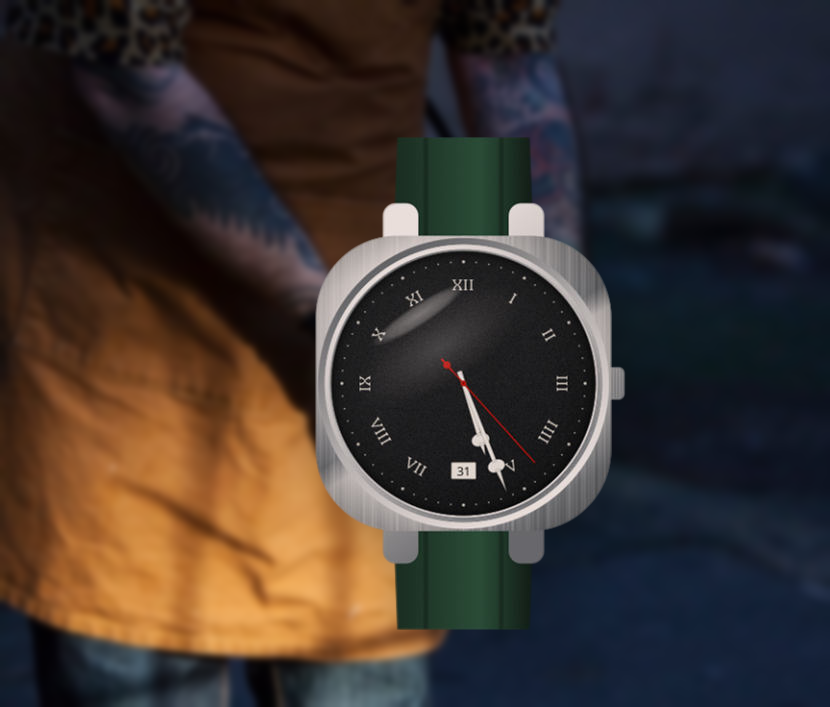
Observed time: 5:26:23
